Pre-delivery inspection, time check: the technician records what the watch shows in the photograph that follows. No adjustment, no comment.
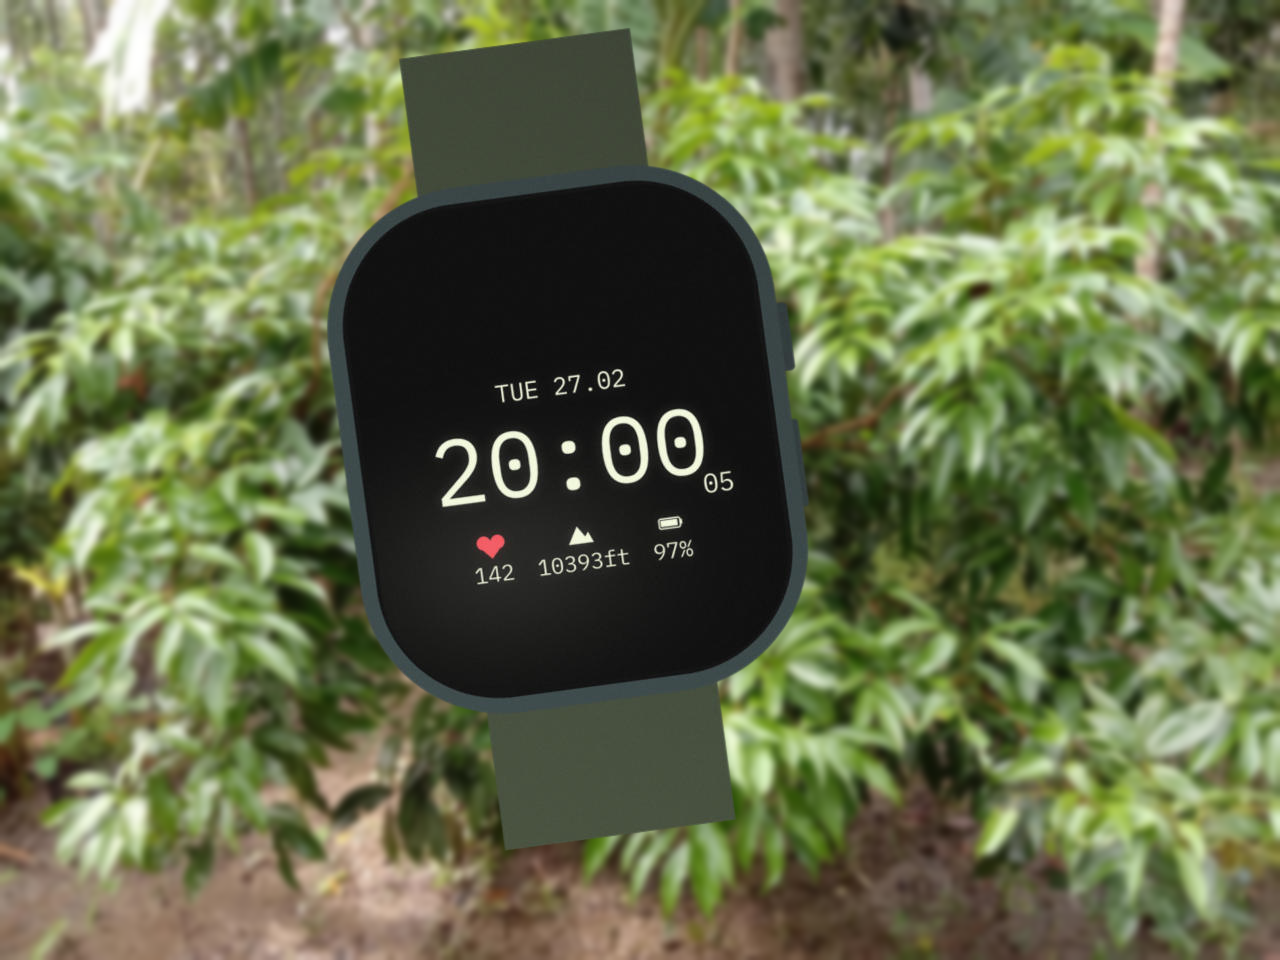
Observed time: 20:00:05
